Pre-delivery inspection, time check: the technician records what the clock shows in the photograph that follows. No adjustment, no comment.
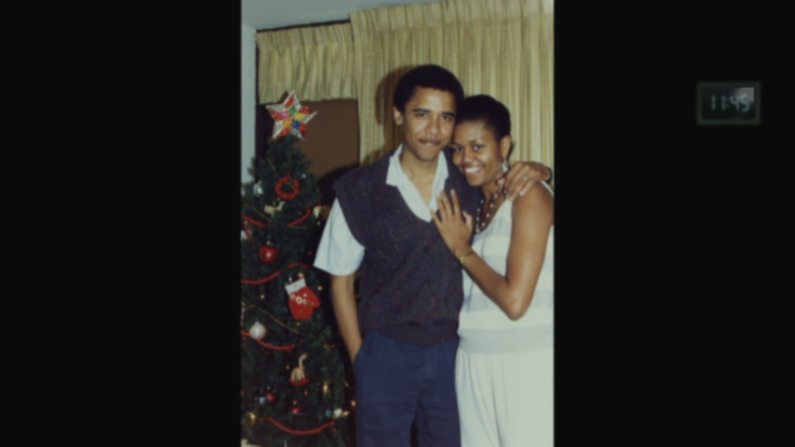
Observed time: 11:45
